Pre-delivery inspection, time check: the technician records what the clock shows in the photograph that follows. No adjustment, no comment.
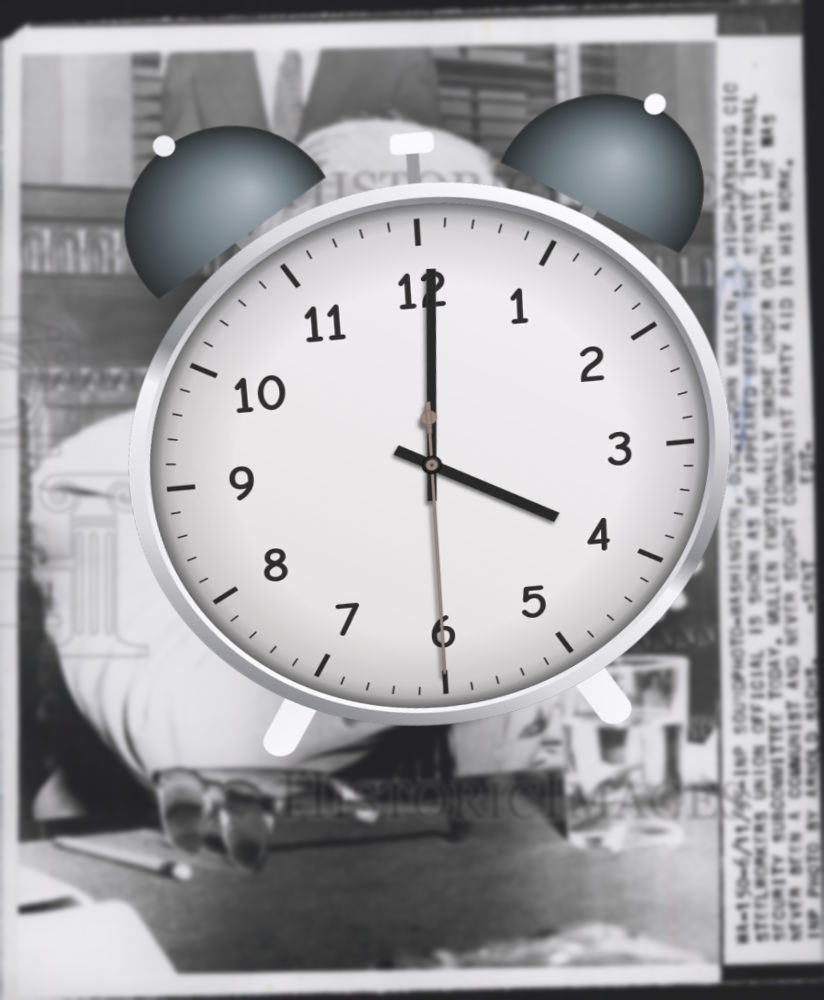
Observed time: 4:00:30
